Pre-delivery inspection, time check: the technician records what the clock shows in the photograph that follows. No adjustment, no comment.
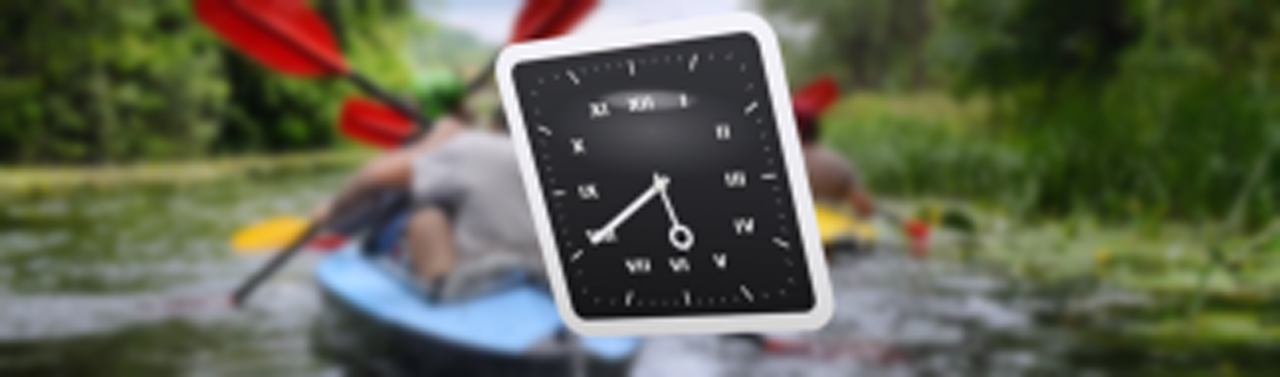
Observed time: 5:40
